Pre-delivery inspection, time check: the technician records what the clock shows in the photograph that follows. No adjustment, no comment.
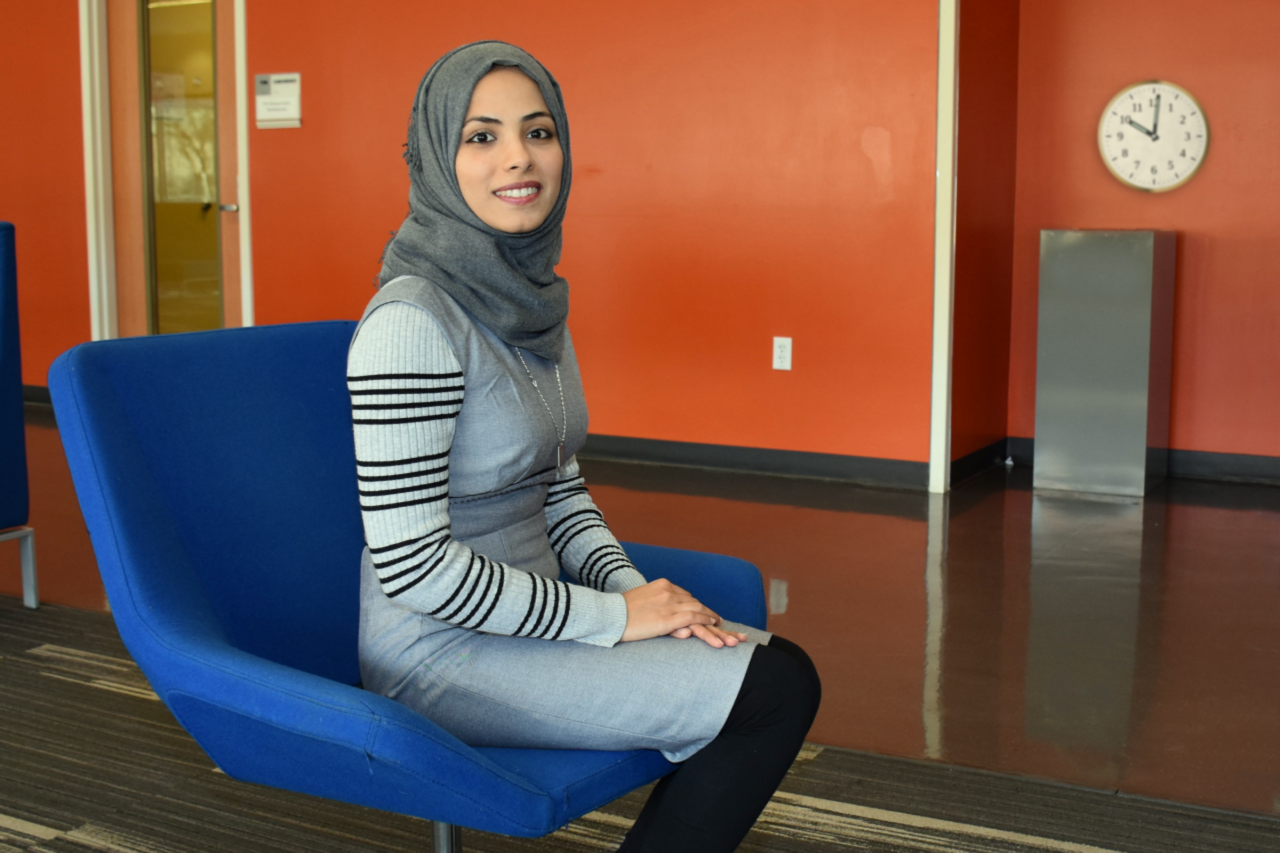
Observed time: 10:01
